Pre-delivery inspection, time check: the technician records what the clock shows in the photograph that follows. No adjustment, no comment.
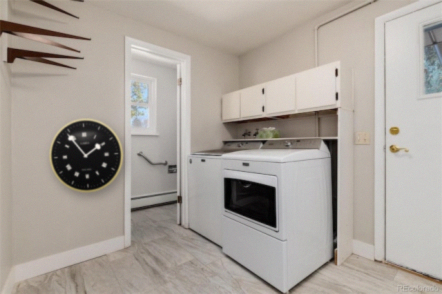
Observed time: 1:54
